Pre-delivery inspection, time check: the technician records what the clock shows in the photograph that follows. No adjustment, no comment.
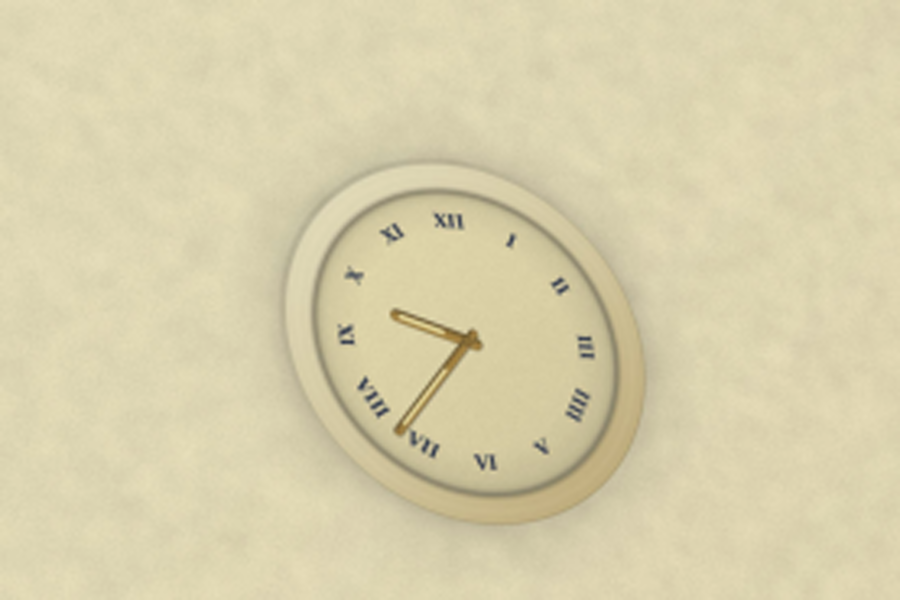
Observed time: 9:37
